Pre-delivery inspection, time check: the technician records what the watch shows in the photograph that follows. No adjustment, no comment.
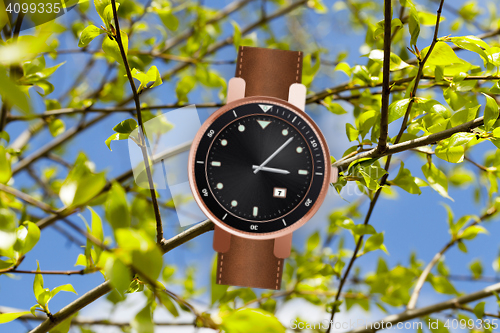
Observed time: 3:07
